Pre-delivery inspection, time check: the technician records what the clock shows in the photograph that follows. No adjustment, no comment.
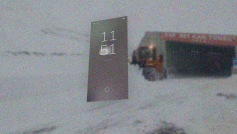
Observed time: 11:51
